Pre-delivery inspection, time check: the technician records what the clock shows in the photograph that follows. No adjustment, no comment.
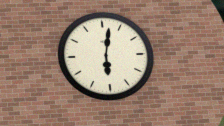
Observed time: 6:02
